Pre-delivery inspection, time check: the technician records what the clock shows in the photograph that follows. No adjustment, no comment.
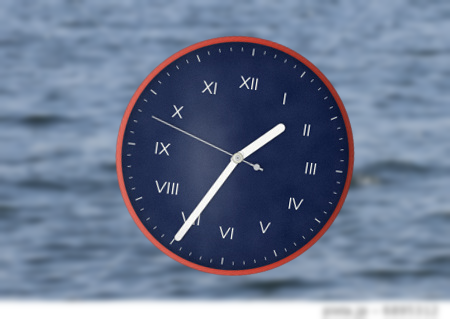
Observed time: 1:34:48
